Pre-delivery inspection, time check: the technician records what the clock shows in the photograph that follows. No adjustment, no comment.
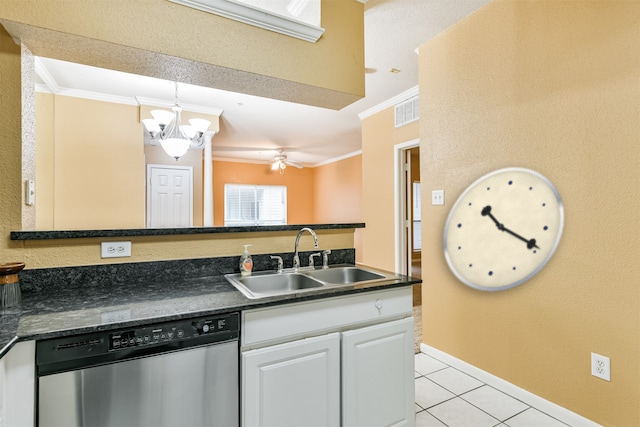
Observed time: 10:19
